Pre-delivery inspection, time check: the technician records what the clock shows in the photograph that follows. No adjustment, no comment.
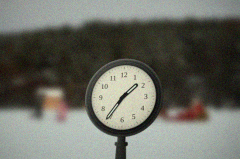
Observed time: 1:36
